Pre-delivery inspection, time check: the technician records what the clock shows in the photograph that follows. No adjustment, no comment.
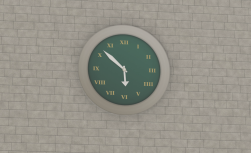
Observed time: 5:52
